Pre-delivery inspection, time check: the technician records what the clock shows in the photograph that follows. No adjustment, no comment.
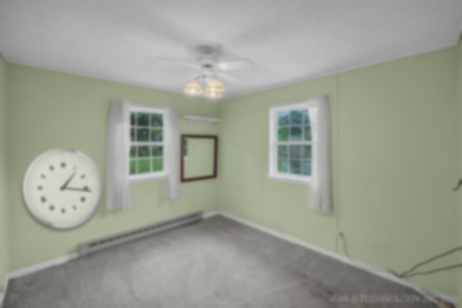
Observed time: 1:16
